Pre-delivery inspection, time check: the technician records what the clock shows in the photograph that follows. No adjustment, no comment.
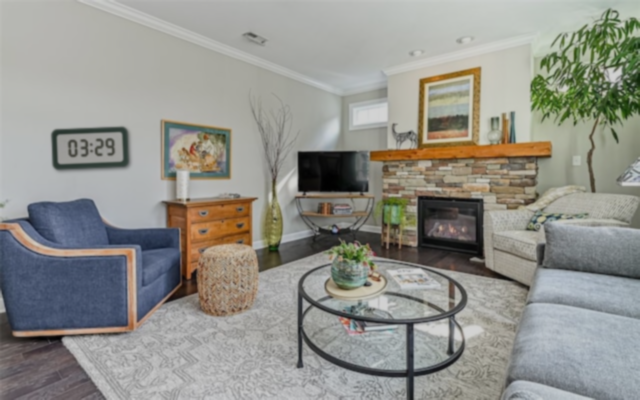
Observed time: 3:29
